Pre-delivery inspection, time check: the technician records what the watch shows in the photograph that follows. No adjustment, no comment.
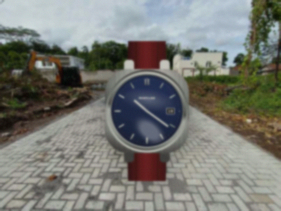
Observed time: 10:21
